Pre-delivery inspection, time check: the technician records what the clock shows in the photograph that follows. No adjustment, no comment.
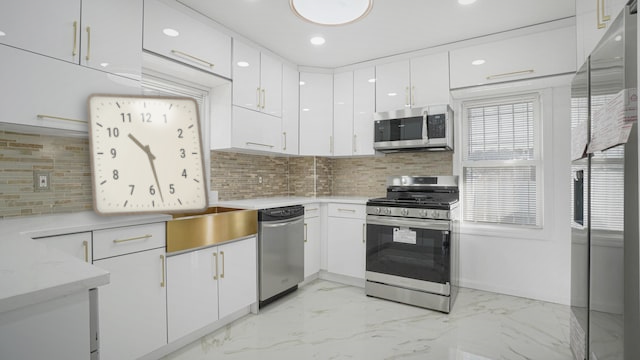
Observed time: 10:28
